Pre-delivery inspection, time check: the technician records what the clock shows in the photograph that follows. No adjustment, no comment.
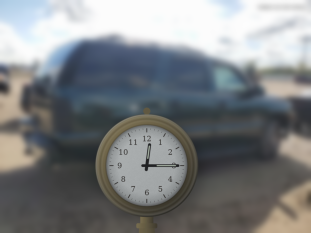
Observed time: 12:15
